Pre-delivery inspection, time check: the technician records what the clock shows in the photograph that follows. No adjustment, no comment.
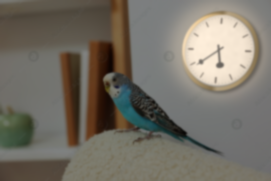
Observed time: 5:39
